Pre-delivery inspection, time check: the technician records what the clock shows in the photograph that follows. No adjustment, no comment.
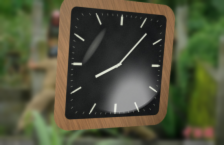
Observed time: 8:07
